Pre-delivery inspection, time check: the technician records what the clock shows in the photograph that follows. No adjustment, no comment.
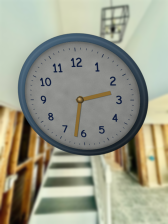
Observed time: 2:32
